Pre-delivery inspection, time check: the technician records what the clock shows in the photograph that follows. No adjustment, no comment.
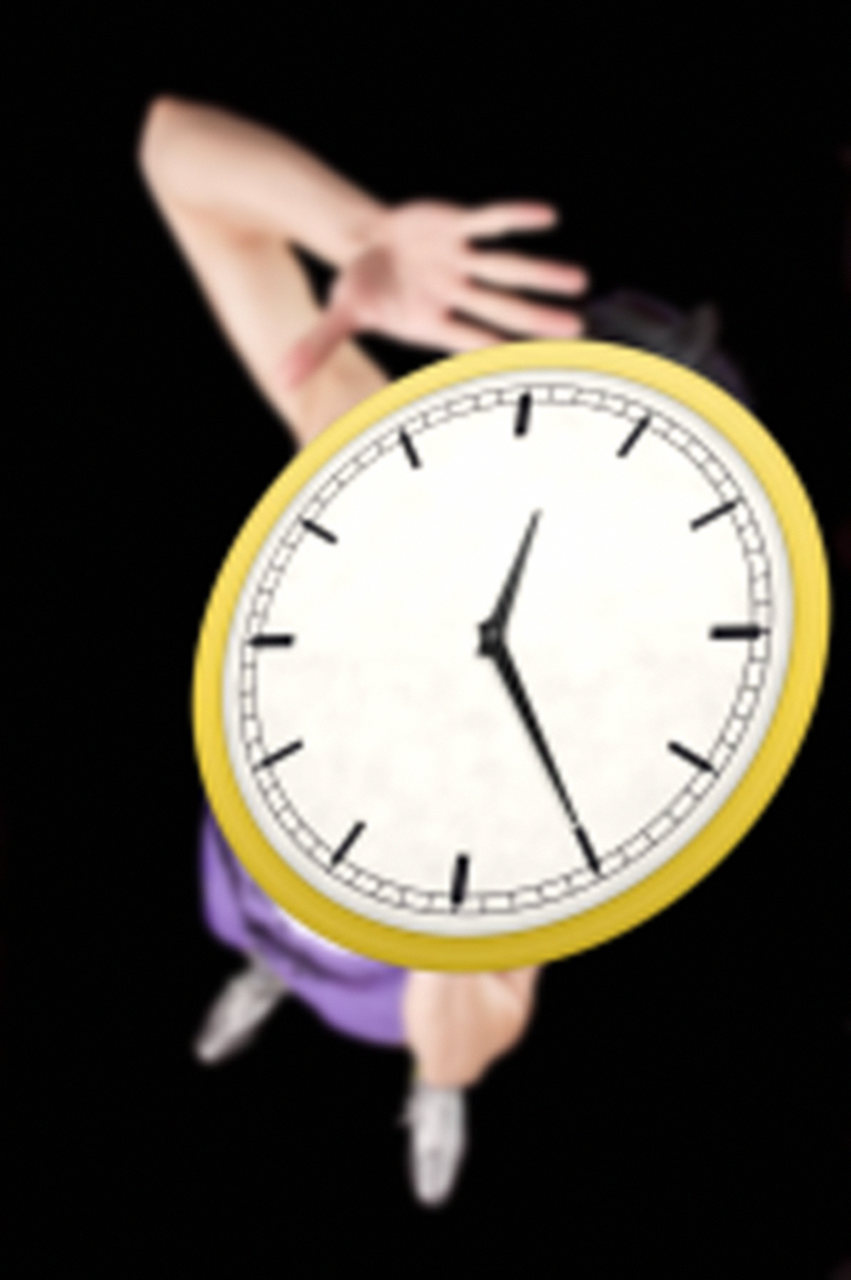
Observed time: 12:25
